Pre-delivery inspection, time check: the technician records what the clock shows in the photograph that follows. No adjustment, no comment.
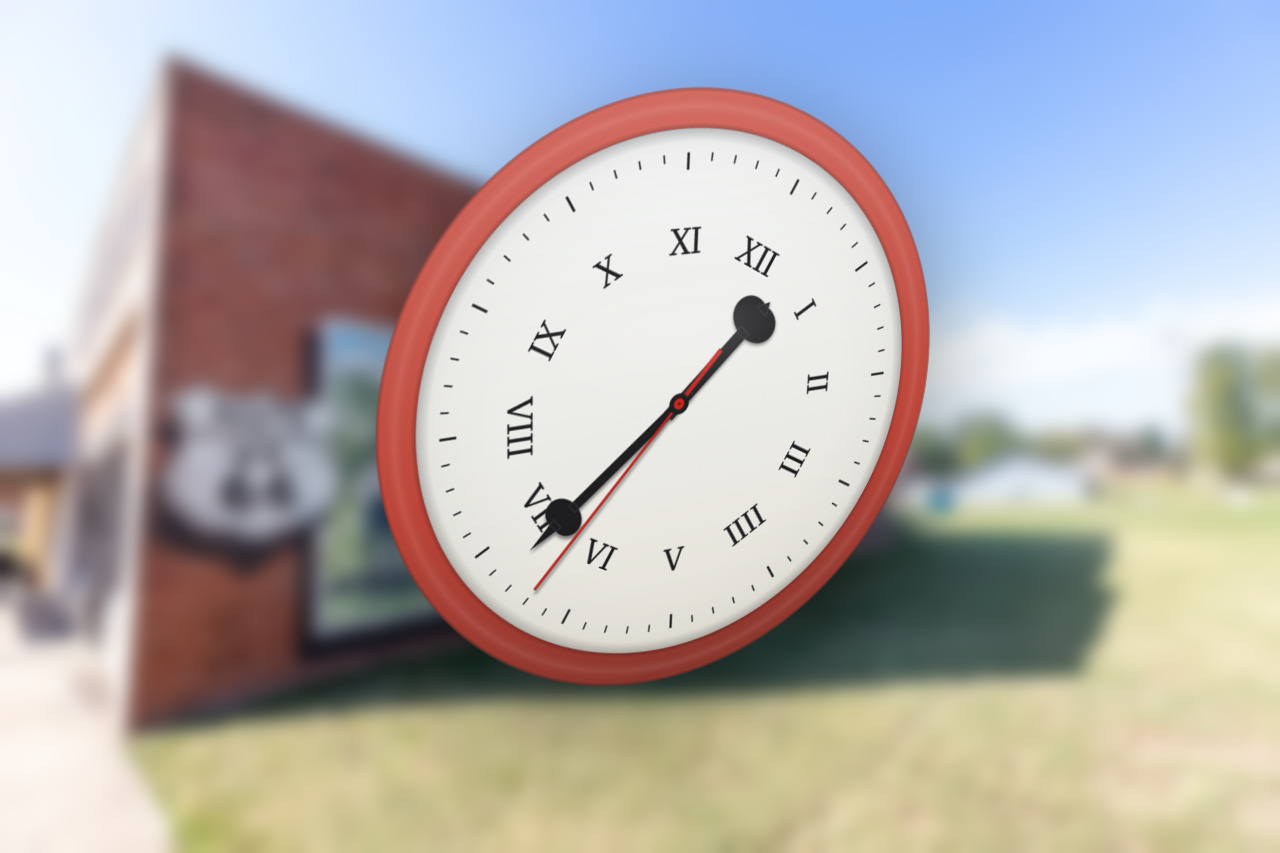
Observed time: 12:33:32
